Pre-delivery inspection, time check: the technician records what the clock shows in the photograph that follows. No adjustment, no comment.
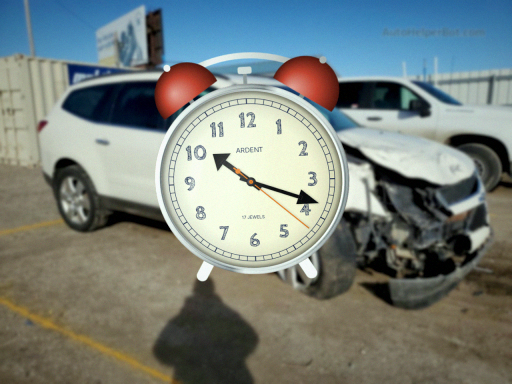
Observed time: 10:18:22
